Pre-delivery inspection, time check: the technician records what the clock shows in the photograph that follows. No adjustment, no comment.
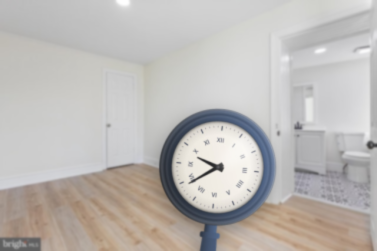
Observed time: 9:39
